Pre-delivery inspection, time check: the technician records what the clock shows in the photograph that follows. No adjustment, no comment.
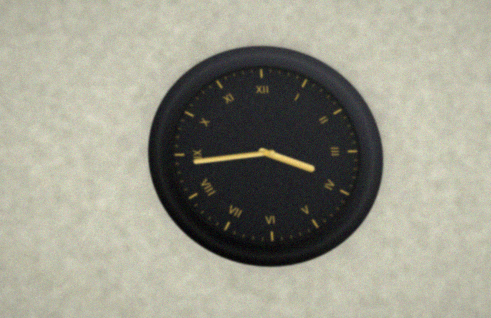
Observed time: 3:44
